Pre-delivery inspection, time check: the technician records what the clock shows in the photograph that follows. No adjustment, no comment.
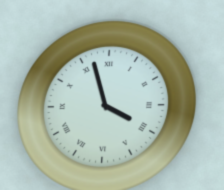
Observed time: 3:57
